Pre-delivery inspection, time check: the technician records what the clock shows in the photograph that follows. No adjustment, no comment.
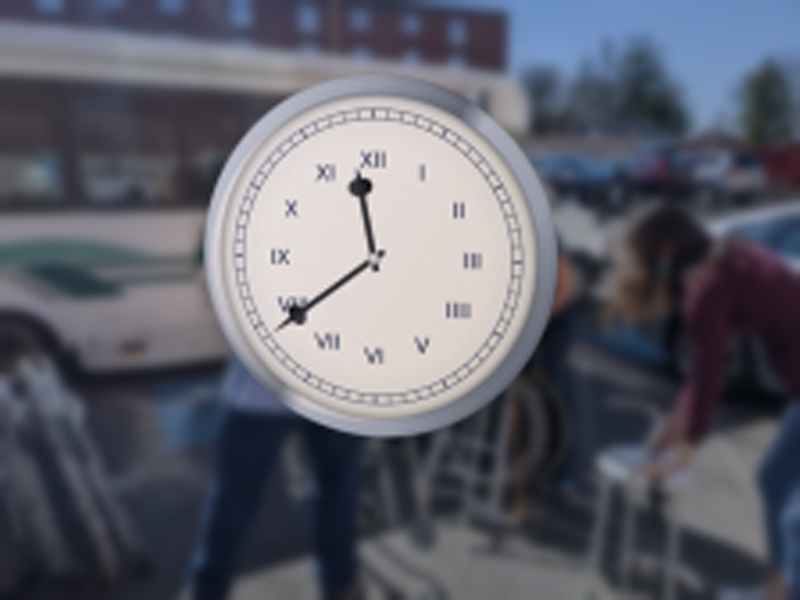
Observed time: 11:39
